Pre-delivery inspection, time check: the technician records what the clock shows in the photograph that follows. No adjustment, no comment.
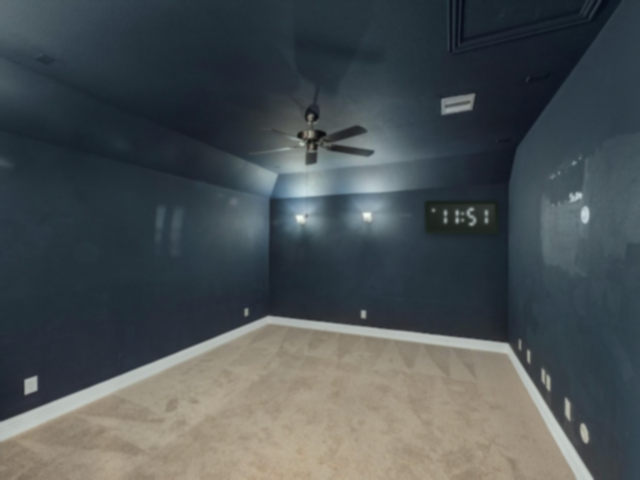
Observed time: 11:51
